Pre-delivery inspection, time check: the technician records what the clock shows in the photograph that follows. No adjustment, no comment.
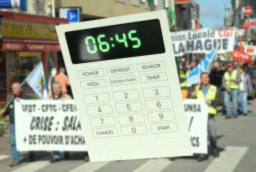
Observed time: 6:45
